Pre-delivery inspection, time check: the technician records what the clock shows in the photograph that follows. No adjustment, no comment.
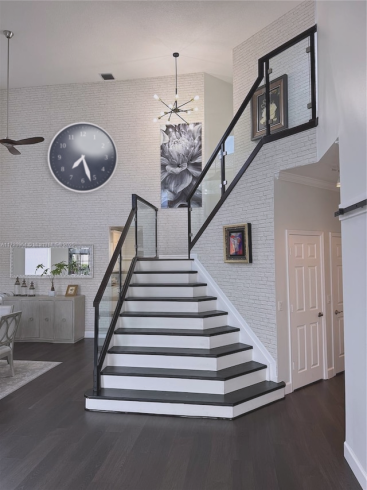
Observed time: 7:27
